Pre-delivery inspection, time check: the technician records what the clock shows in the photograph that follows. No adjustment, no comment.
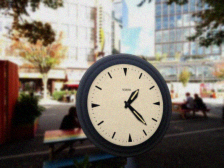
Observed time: 1:23
